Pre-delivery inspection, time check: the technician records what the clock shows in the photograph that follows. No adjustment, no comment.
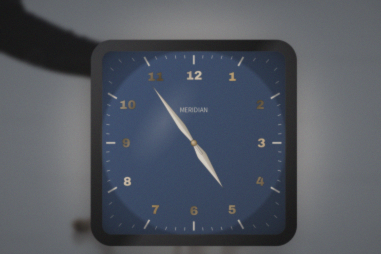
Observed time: 4:54
